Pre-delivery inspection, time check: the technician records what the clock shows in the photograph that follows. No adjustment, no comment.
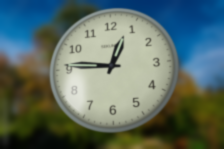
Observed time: 12:46
